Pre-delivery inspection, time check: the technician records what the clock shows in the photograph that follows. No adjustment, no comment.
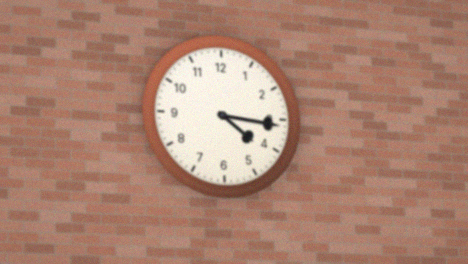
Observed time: 4:16
